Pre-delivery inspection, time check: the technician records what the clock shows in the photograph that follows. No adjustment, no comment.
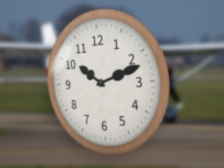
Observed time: 10:12
